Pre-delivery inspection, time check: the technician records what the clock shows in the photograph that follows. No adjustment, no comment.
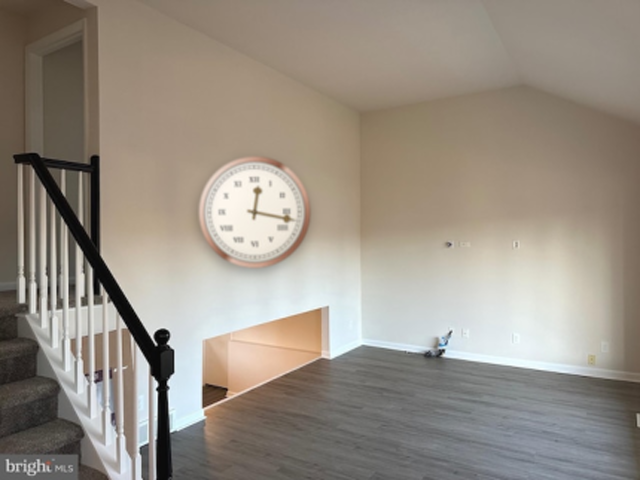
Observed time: 12:17
